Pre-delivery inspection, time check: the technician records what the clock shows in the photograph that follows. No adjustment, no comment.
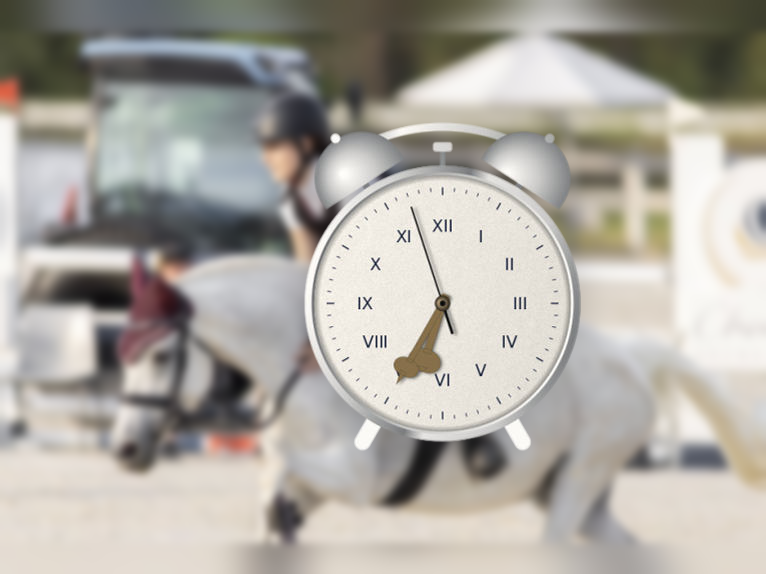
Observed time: 6:34:57
